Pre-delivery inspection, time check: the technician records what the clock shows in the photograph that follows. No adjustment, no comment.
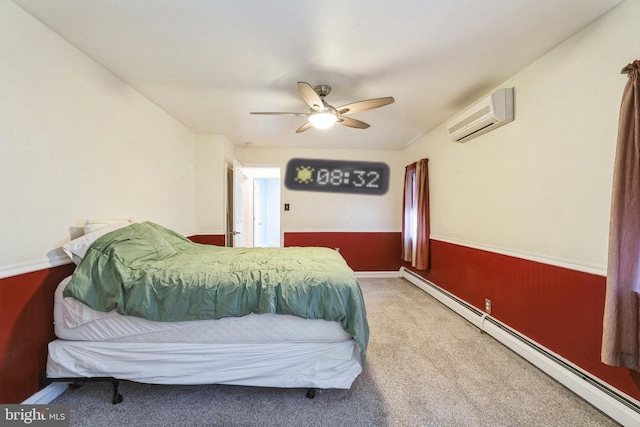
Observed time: 8:32
